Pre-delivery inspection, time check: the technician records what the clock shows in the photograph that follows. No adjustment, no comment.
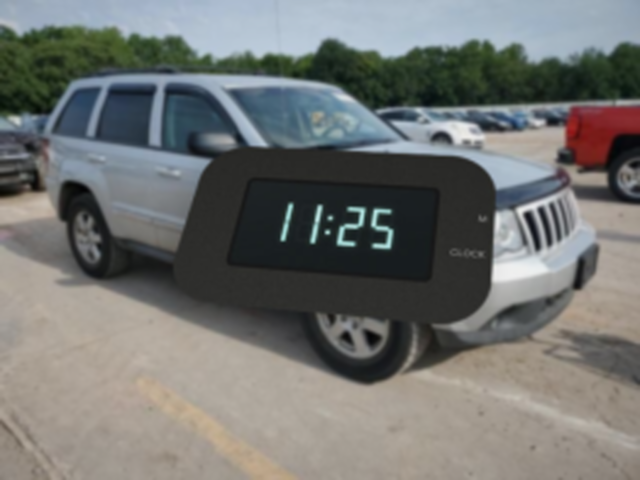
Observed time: 11:25
